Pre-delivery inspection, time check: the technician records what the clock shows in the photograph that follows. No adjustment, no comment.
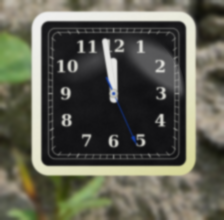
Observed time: 11:58:26
